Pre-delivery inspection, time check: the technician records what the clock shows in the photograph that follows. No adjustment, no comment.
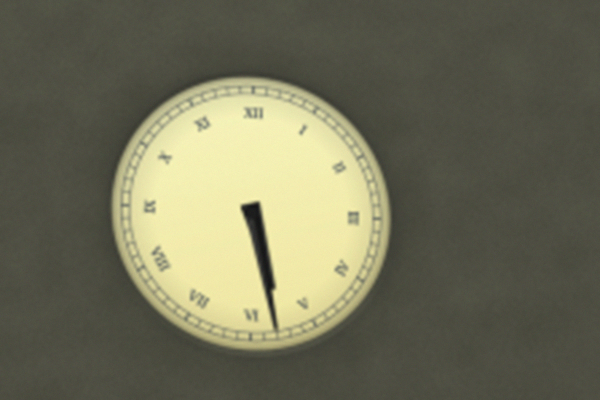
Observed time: 5:28
